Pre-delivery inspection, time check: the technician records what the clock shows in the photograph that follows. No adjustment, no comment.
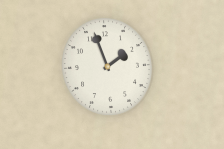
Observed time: 1:57
